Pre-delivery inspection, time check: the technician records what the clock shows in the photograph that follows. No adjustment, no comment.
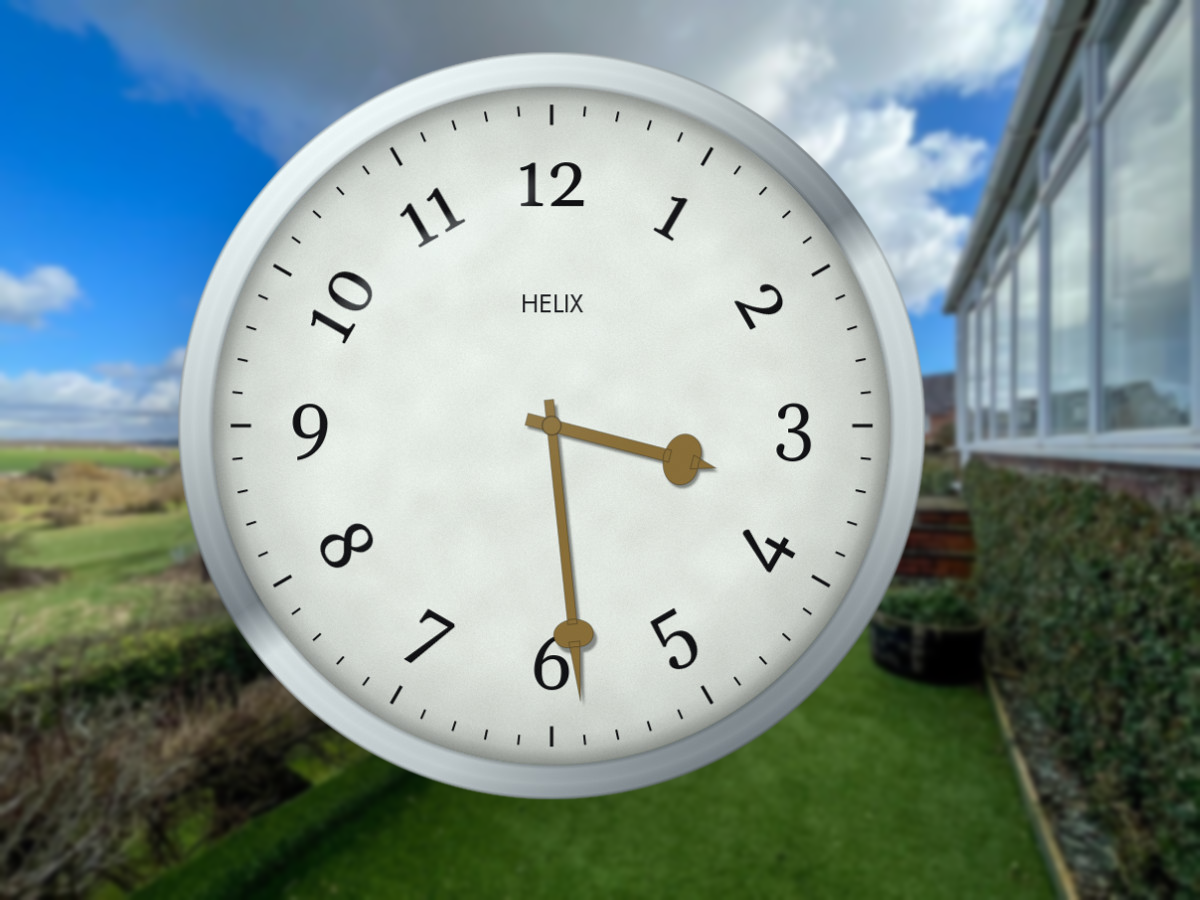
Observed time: 3:29
